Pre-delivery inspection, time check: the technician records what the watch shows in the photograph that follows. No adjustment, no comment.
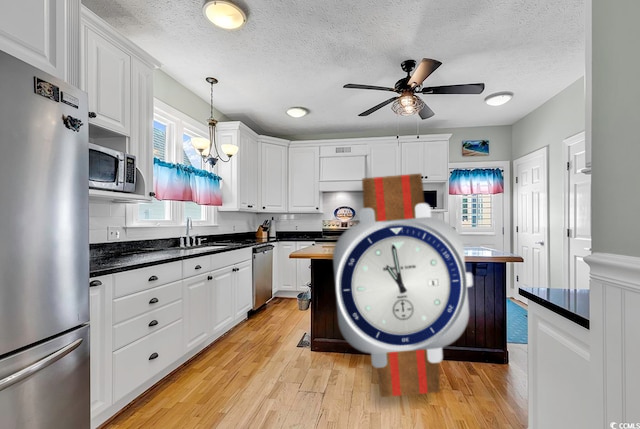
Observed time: 10:59
